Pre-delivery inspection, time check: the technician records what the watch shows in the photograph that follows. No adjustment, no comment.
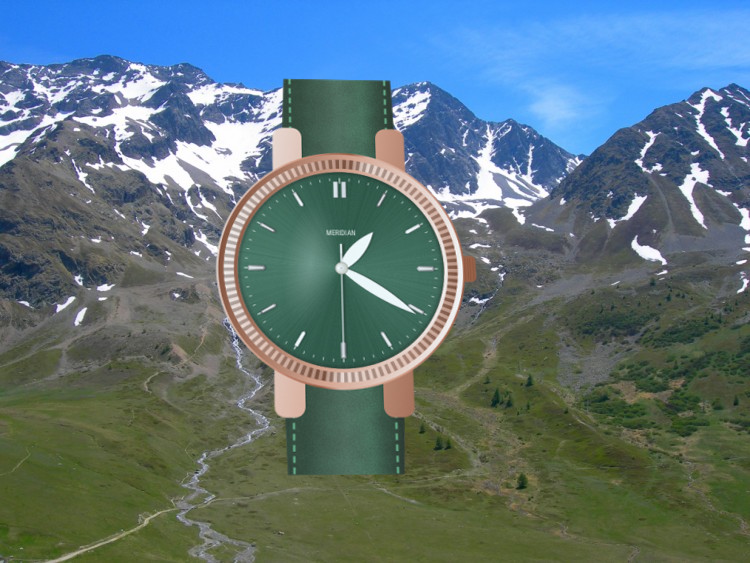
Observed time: 1:20:30
